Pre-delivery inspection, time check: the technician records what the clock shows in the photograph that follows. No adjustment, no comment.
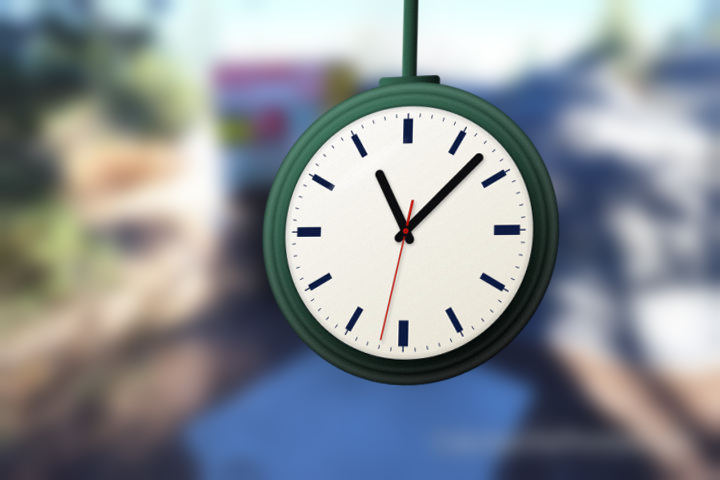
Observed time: 11:07:32
